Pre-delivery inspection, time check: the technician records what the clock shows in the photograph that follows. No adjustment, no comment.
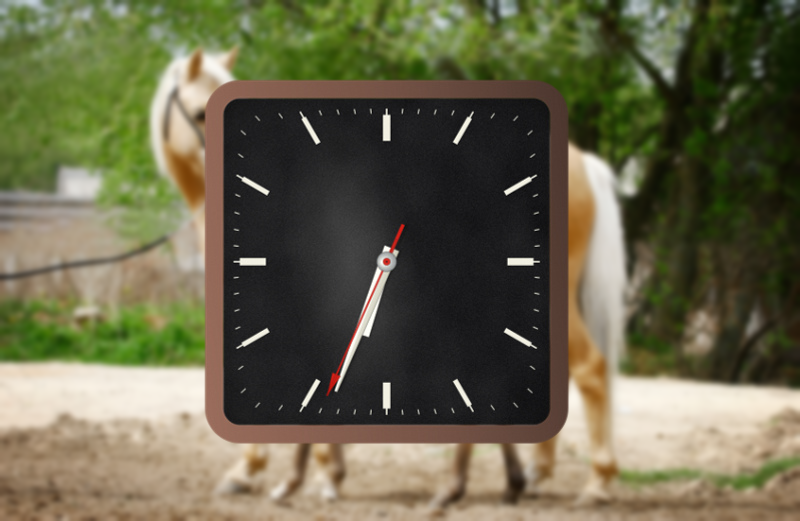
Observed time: 6:33:34
